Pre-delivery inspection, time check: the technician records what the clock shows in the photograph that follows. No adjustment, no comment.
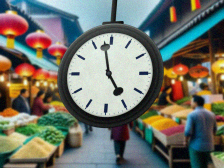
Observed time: 4:58
